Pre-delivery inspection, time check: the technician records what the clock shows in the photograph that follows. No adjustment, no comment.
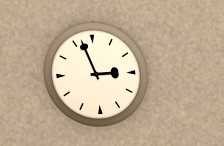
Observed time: 2:57
